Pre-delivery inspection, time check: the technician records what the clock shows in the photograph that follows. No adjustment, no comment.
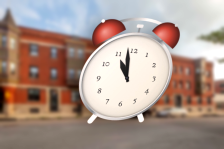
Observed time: 10:58
